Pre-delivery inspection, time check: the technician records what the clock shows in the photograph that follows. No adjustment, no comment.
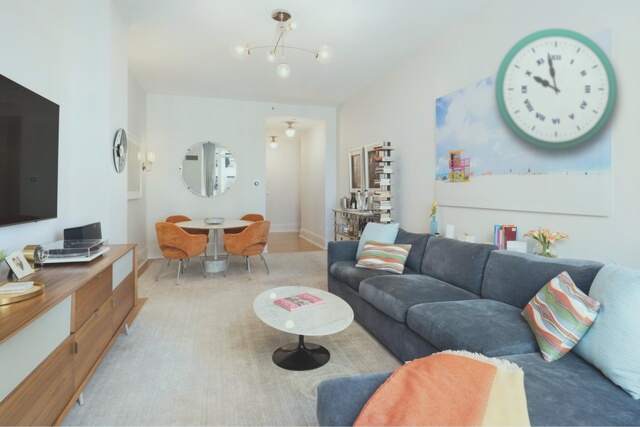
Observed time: 9:58
